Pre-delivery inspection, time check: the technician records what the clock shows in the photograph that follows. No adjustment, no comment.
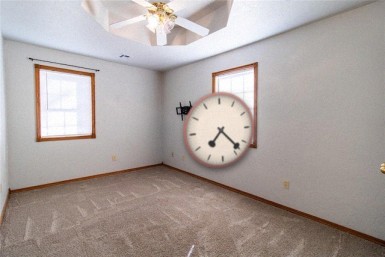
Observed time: 7:23
